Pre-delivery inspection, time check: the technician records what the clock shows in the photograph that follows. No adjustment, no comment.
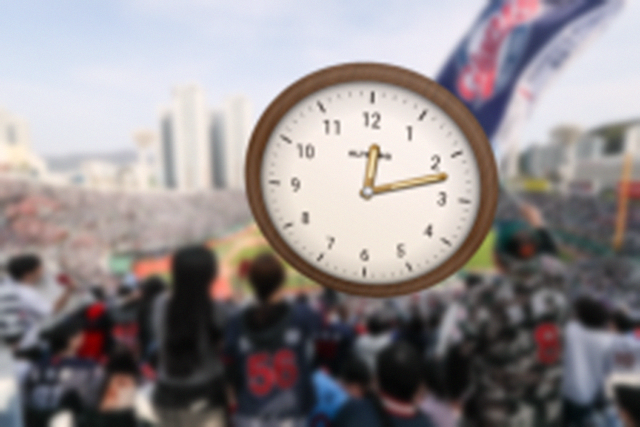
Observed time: 12:12
